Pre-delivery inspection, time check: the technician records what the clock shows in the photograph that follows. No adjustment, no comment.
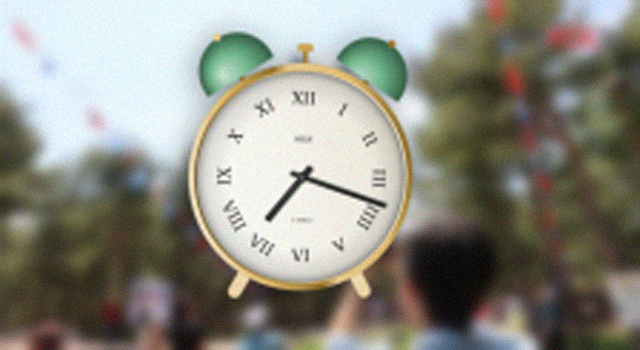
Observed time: 7:18
